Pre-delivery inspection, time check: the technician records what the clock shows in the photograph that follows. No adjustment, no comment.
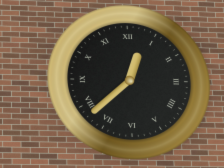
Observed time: 12:38
